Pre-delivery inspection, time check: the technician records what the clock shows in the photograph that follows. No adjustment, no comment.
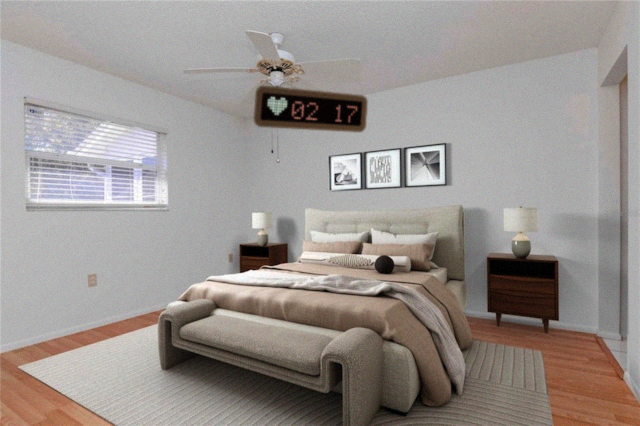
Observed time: 2:17
